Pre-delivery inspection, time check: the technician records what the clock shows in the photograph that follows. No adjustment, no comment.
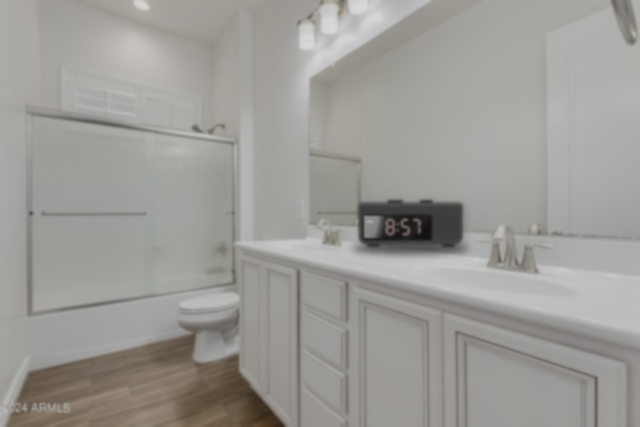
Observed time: 8:57
